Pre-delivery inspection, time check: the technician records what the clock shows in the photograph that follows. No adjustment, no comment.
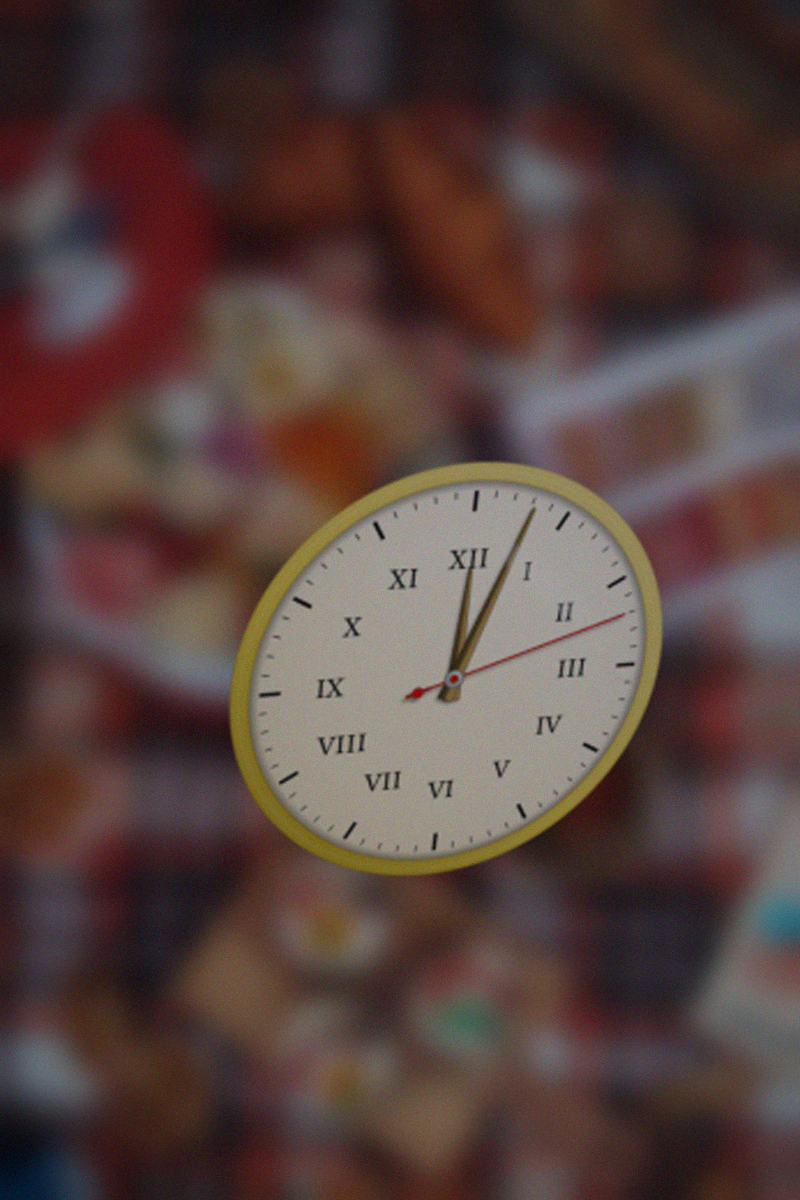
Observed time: 12:03:12
